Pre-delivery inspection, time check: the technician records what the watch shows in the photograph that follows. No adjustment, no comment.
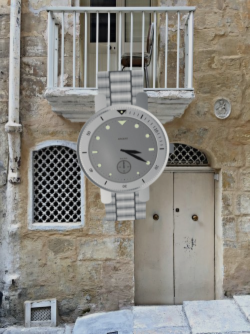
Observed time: 3:20
